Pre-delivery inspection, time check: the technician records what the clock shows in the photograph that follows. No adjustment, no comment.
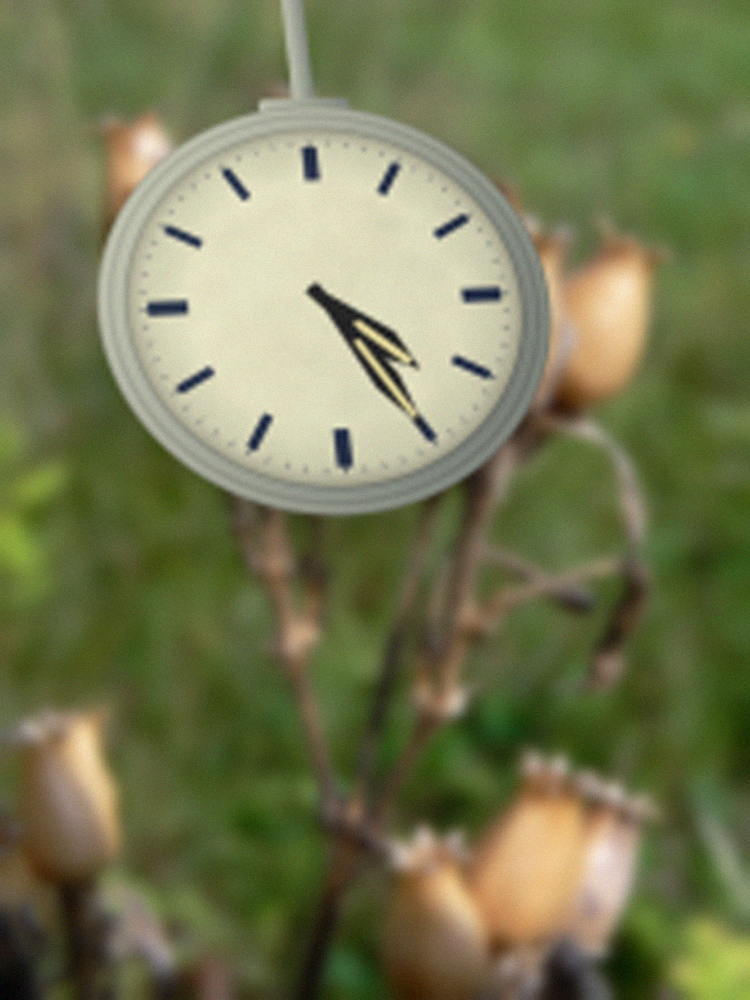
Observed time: 4:25
